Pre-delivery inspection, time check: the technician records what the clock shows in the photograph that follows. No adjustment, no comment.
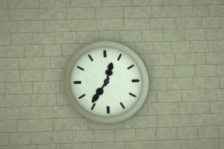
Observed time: 12:36
